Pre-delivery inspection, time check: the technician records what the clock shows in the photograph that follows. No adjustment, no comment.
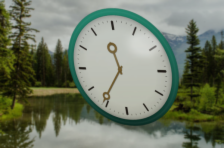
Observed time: 11:36
